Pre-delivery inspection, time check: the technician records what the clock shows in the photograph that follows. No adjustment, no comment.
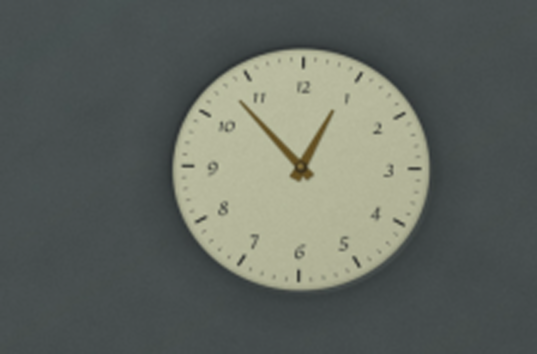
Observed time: 12:53
